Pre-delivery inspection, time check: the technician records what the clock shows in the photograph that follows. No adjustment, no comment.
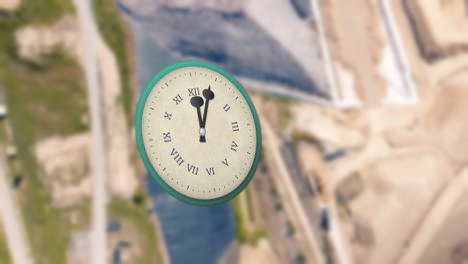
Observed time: 12:04
